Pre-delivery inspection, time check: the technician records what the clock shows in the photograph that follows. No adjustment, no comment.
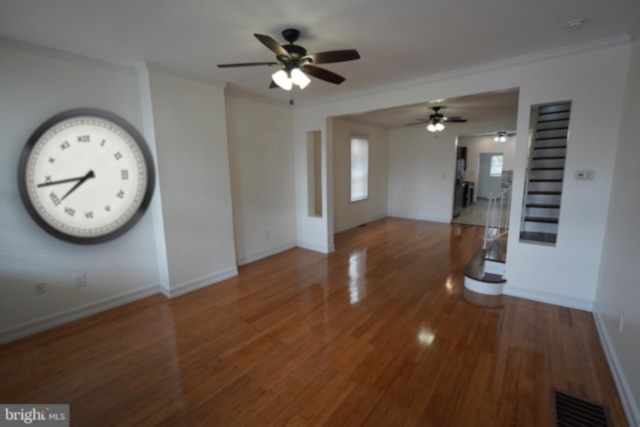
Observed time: 7:44
